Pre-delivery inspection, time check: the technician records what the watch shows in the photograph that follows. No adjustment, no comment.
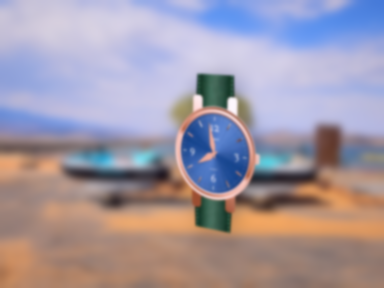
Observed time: 7:58
